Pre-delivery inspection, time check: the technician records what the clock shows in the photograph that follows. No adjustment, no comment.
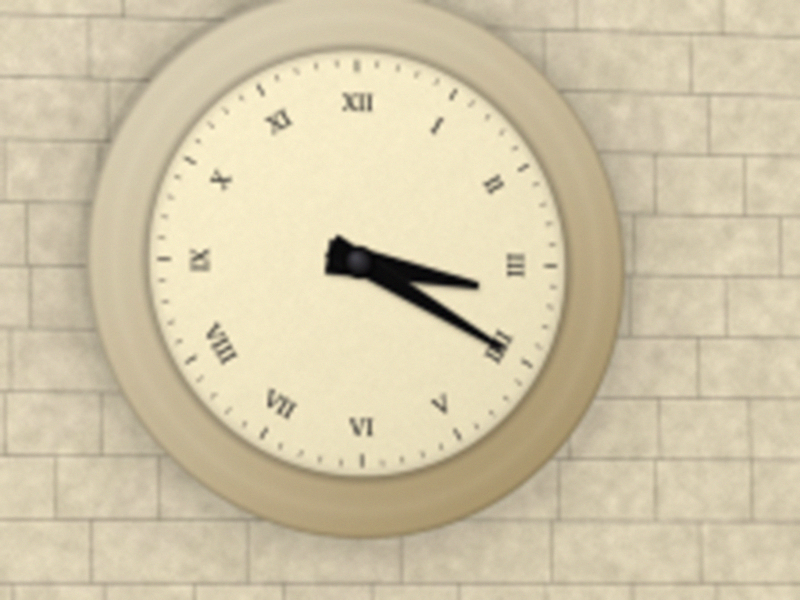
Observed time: 3:20
